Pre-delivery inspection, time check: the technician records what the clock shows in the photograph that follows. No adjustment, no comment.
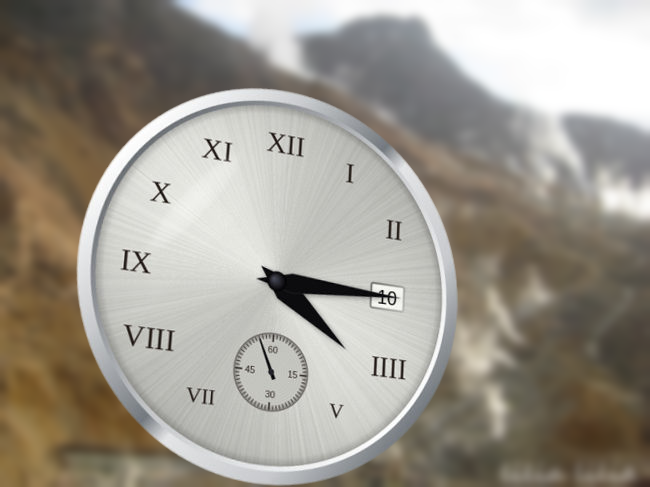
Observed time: 4:14:56
